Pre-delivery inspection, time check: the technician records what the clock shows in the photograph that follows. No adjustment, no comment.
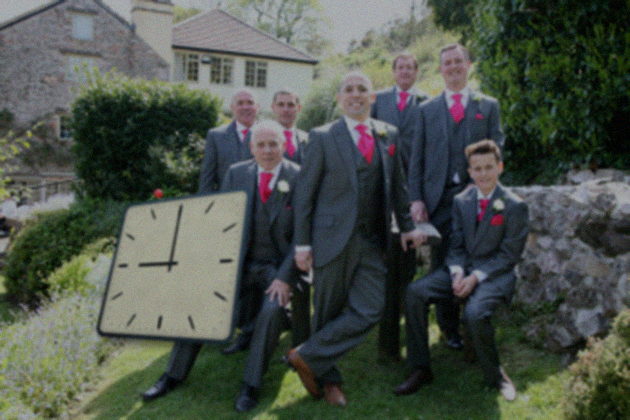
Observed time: 9:00
